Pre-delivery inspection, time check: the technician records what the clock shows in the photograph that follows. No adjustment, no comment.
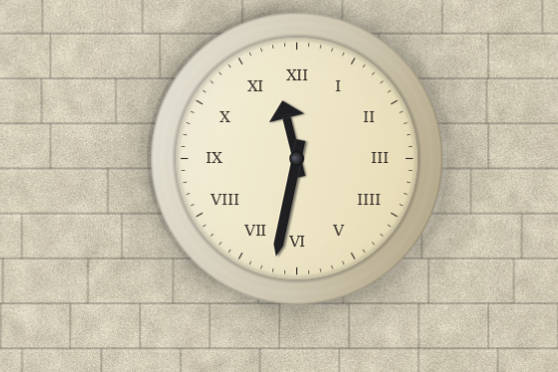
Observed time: 11:32
